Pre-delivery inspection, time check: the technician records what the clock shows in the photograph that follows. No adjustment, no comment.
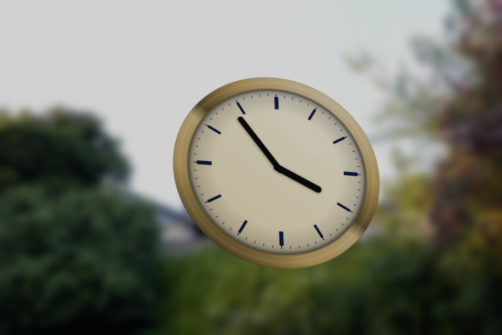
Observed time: 3:54
